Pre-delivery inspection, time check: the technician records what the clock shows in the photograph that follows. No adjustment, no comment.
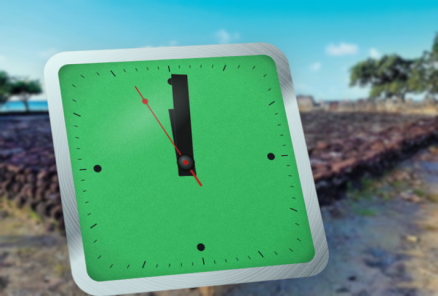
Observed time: 12:00:56
